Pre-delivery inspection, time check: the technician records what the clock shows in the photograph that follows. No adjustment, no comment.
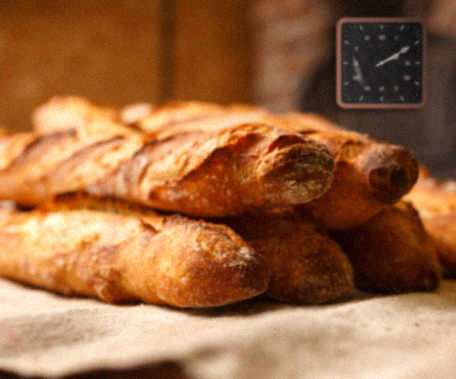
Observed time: 2:10
